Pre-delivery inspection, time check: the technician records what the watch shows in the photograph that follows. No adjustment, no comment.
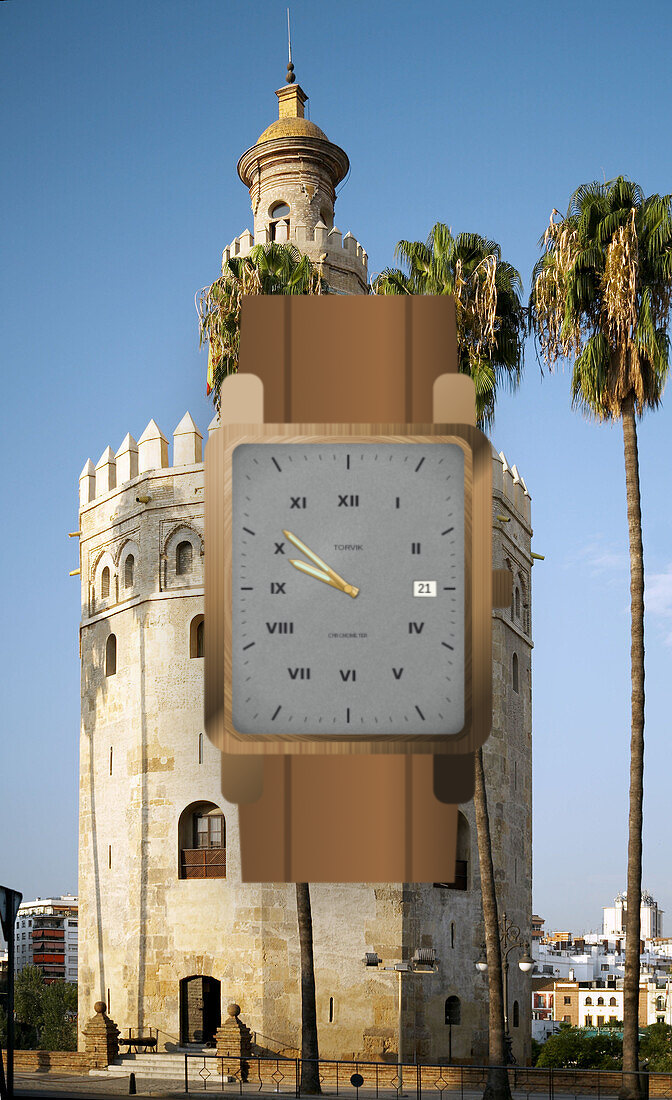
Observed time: 9:52
